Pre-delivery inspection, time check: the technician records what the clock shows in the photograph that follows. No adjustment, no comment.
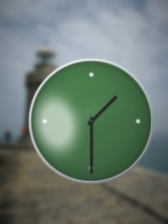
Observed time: 1:30
